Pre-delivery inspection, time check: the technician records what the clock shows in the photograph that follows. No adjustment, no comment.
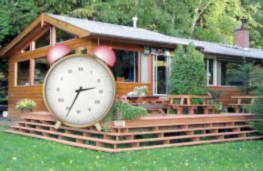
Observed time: 2:34
